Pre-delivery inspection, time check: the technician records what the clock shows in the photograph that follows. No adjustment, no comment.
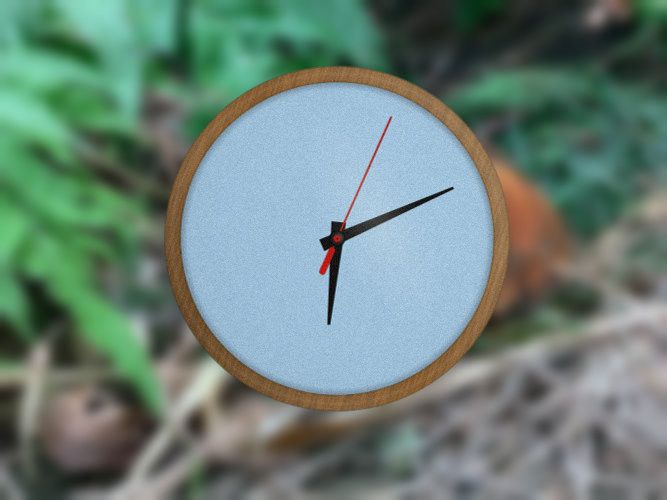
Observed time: 6:11:04
